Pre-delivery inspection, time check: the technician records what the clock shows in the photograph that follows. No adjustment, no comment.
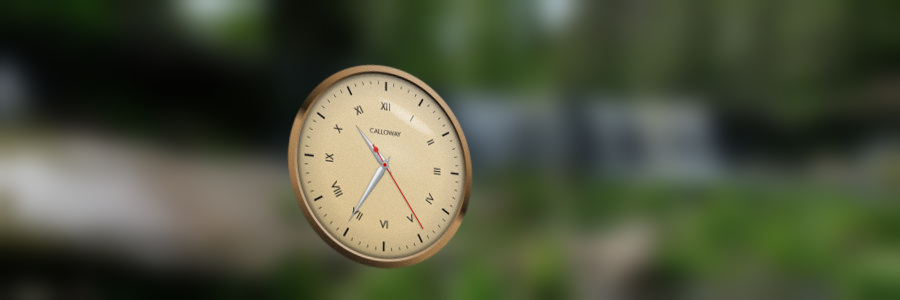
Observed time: 10:35:24
